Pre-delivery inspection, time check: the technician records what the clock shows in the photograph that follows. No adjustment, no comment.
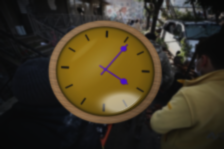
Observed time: 4:06
